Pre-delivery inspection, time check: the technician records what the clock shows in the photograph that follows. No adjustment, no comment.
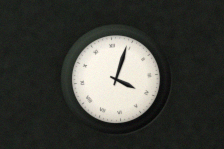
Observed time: 4:04
